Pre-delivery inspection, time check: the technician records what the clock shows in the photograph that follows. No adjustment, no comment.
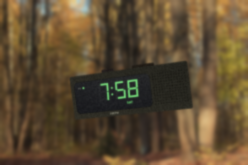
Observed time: 7:58
